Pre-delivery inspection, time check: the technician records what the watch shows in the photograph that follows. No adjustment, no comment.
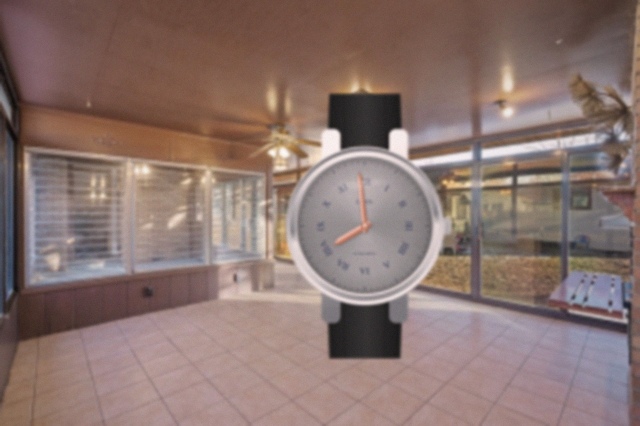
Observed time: 7:59
